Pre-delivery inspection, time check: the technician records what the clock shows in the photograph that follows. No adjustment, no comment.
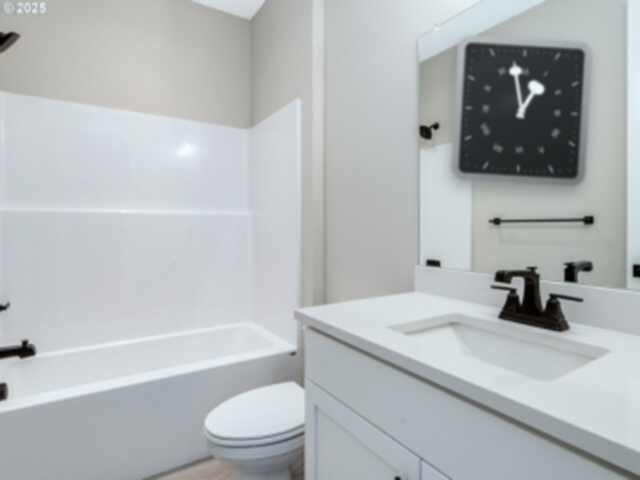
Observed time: 12:58
